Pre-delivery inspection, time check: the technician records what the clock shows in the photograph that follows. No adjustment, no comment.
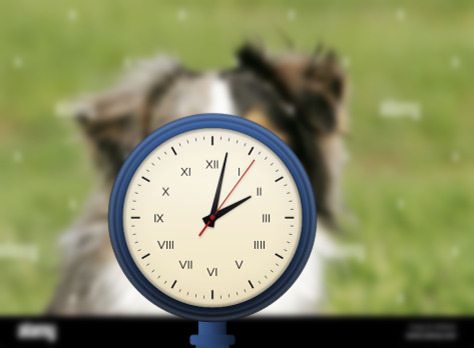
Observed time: 2:02:06
